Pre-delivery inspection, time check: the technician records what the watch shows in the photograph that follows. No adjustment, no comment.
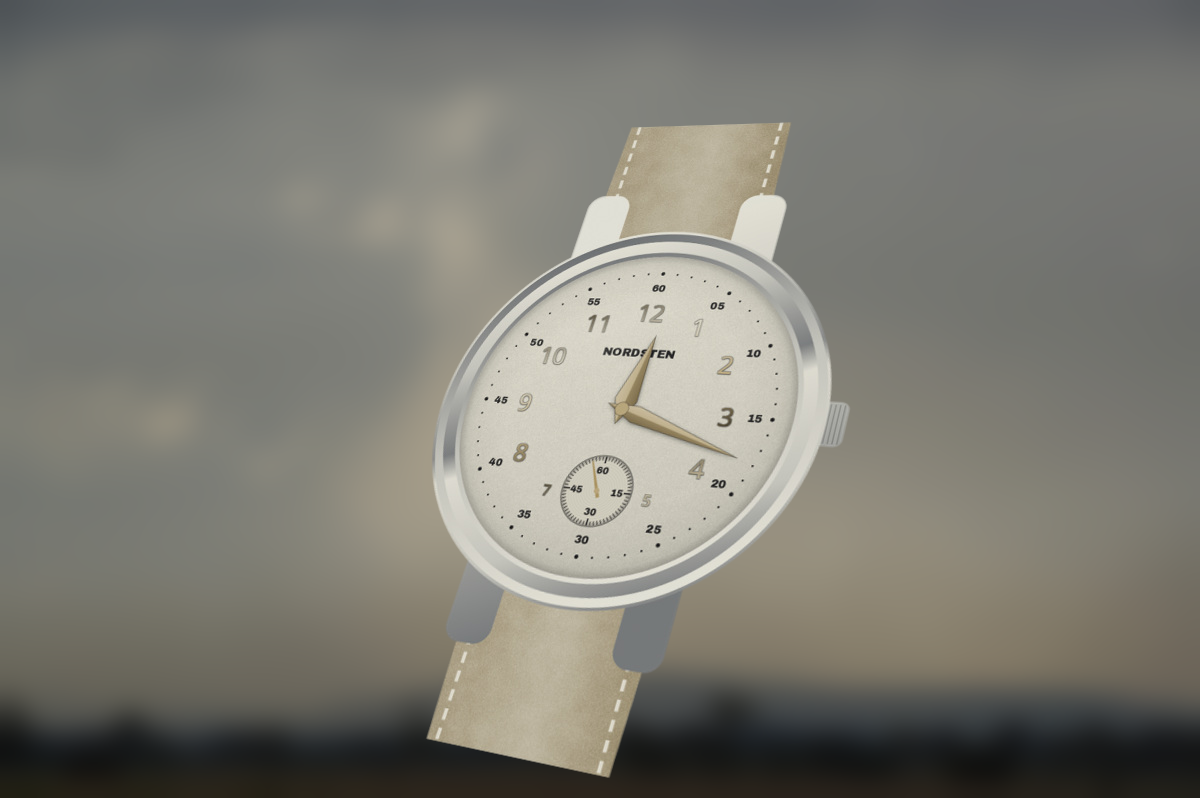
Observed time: 12:17:56
